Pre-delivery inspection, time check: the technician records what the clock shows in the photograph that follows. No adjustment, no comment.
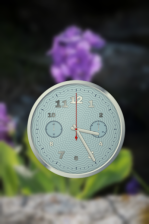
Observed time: 3:25
